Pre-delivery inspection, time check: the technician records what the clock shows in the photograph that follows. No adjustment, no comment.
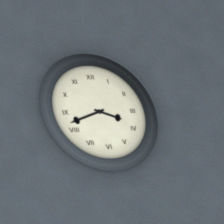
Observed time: 3:42
